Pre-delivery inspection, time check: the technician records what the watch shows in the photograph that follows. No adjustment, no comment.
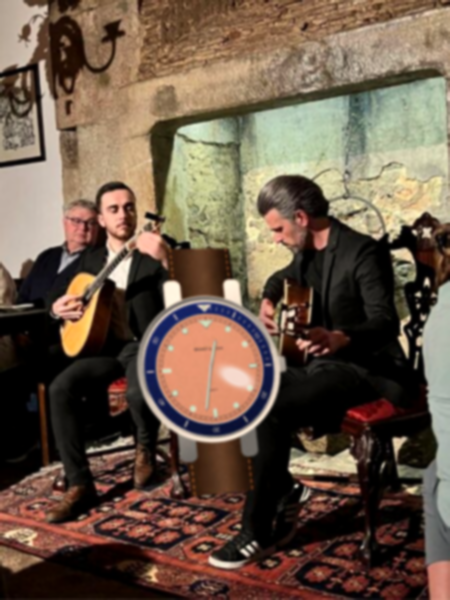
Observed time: 12:32
